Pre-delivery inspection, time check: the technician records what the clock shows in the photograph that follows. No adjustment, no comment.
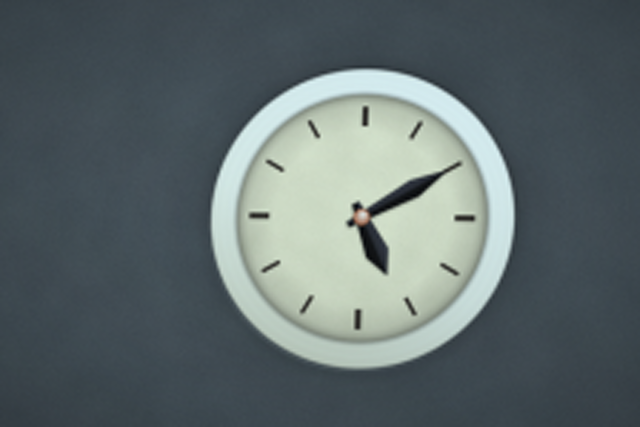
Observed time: 5:10
